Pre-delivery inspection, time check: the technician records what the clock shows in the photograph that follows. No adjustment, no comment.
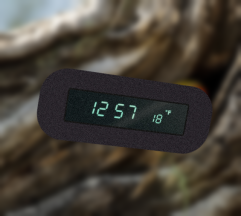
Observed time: 12:57
